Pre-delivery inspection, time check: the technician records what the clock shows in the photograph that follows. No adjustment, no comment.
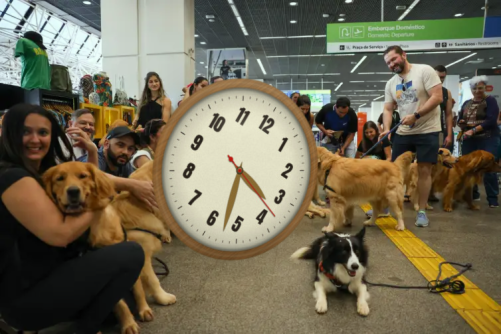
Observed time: 3:27:18
